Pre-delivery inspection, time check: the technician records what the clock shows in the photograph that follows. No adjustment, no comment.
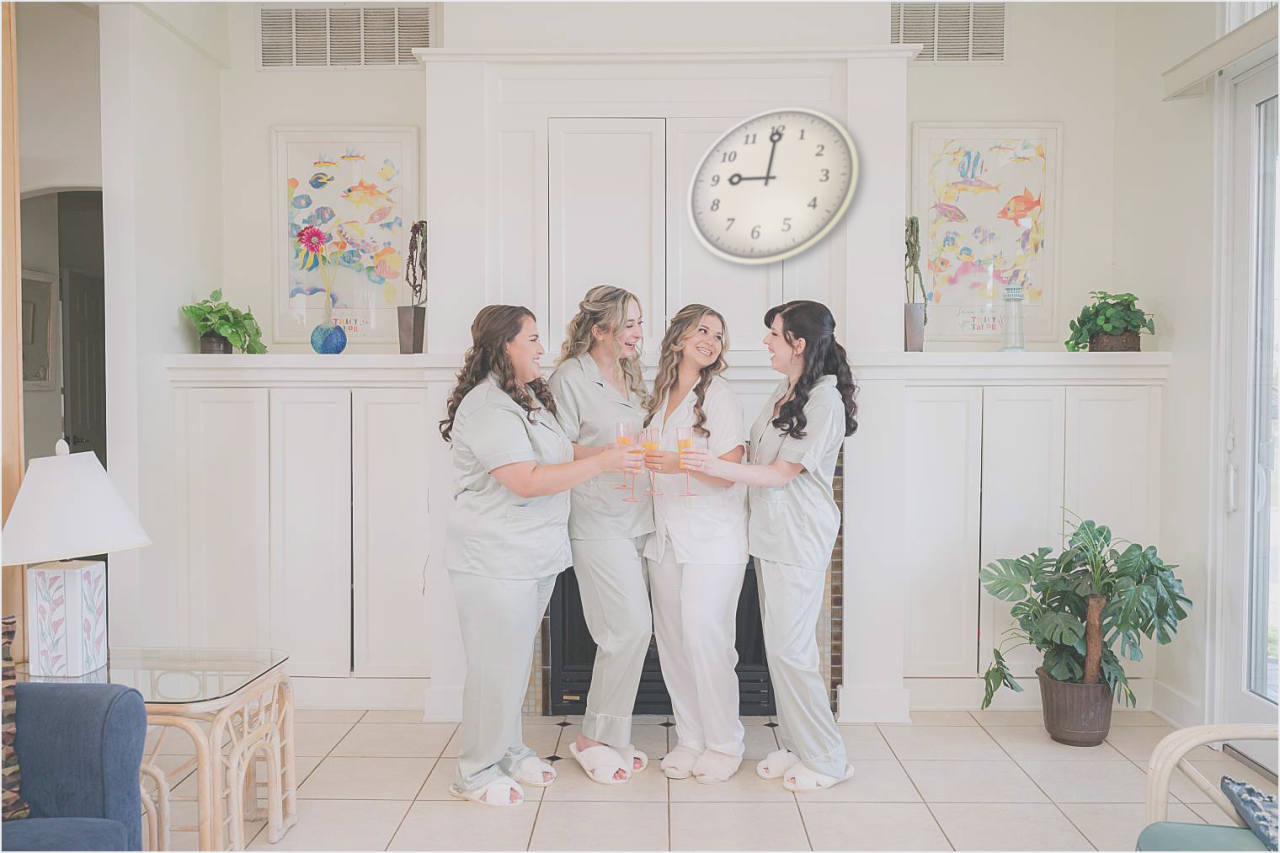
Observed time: 9:00
